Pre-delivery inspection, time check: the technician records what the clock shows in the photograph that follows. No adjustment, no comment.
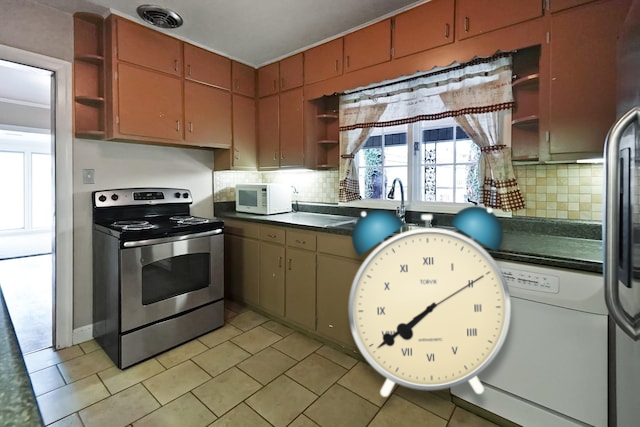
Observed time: 7:39:10
